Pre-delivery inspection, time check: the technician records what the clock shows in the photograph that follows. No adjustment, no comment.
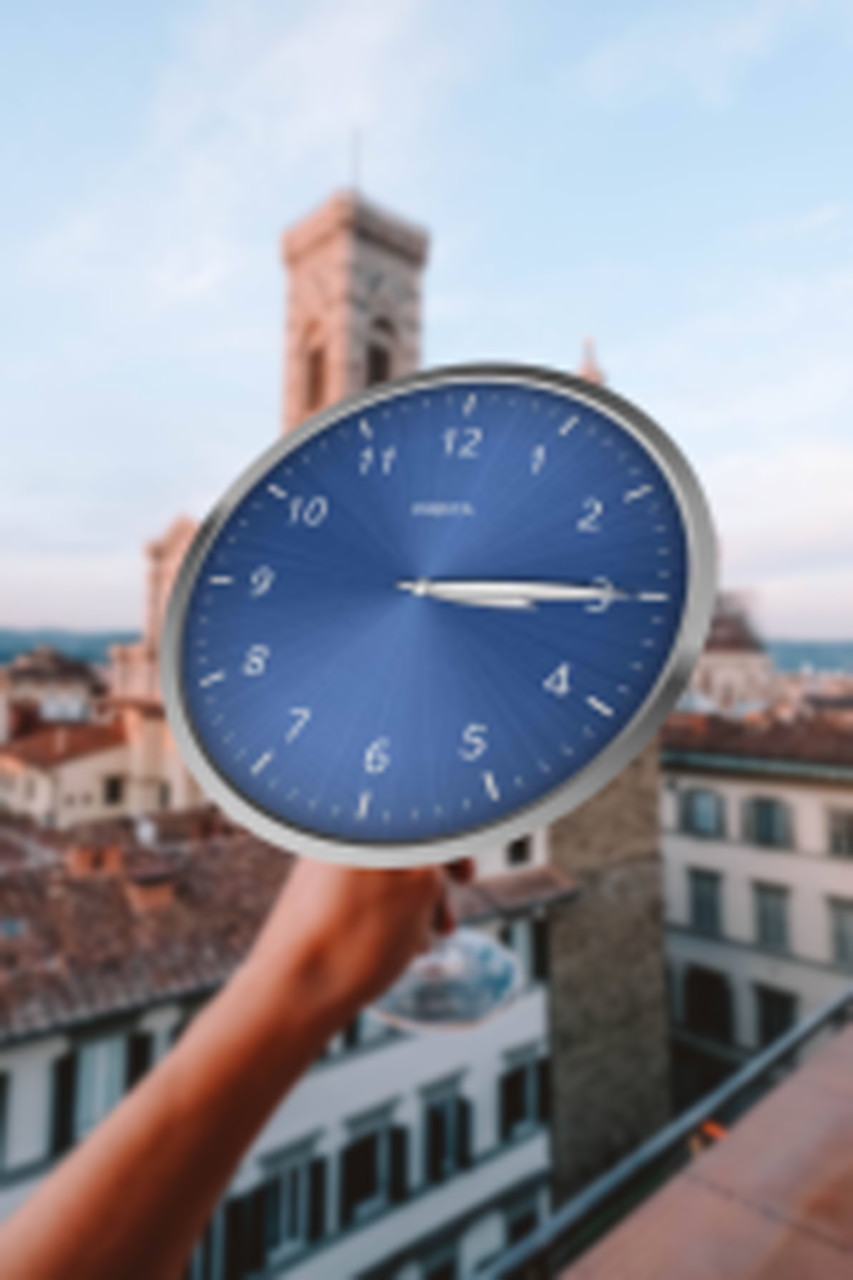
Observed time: 3:15
